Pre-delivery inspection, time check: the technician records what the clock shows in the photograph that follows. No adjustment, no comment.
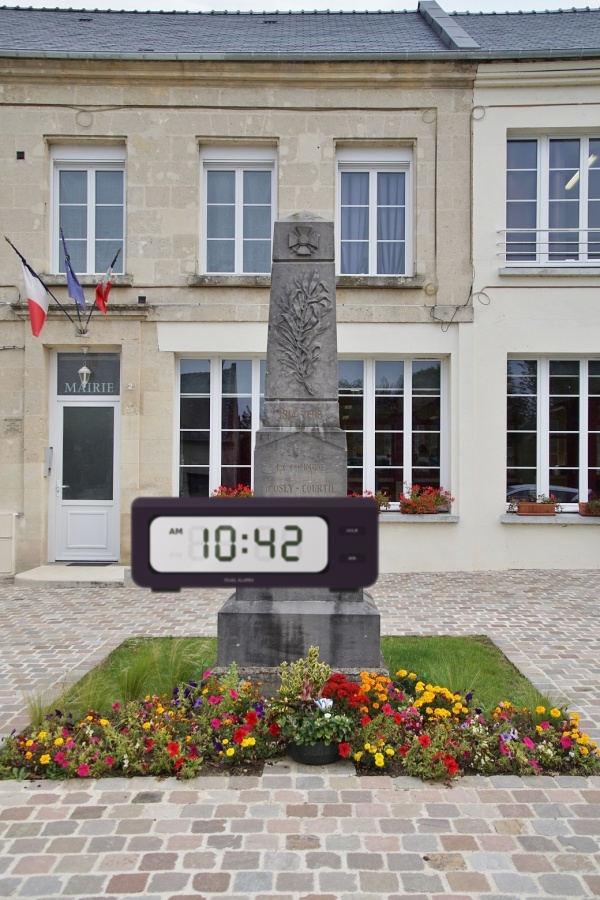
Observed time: 10:42
